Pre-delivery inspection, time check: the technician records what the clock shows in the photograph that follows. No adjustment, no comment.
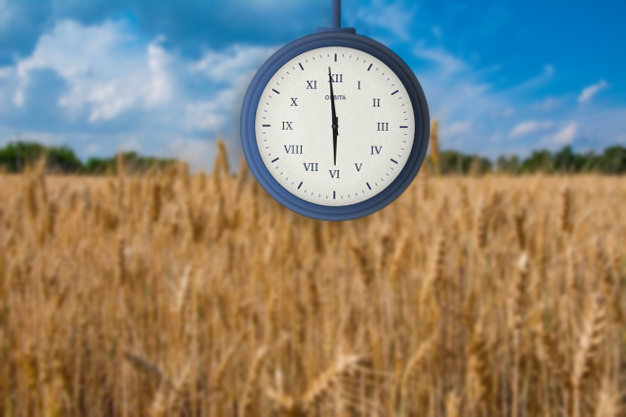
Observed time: 5:59
